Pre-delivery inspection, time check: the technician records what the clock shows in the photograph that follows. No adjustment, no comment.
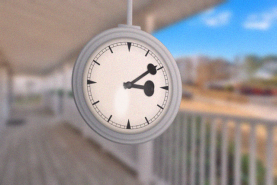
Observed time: 3:09
